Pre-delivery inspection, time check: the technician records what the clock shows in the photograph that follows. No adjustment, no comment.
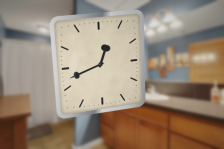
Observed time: 12:42
